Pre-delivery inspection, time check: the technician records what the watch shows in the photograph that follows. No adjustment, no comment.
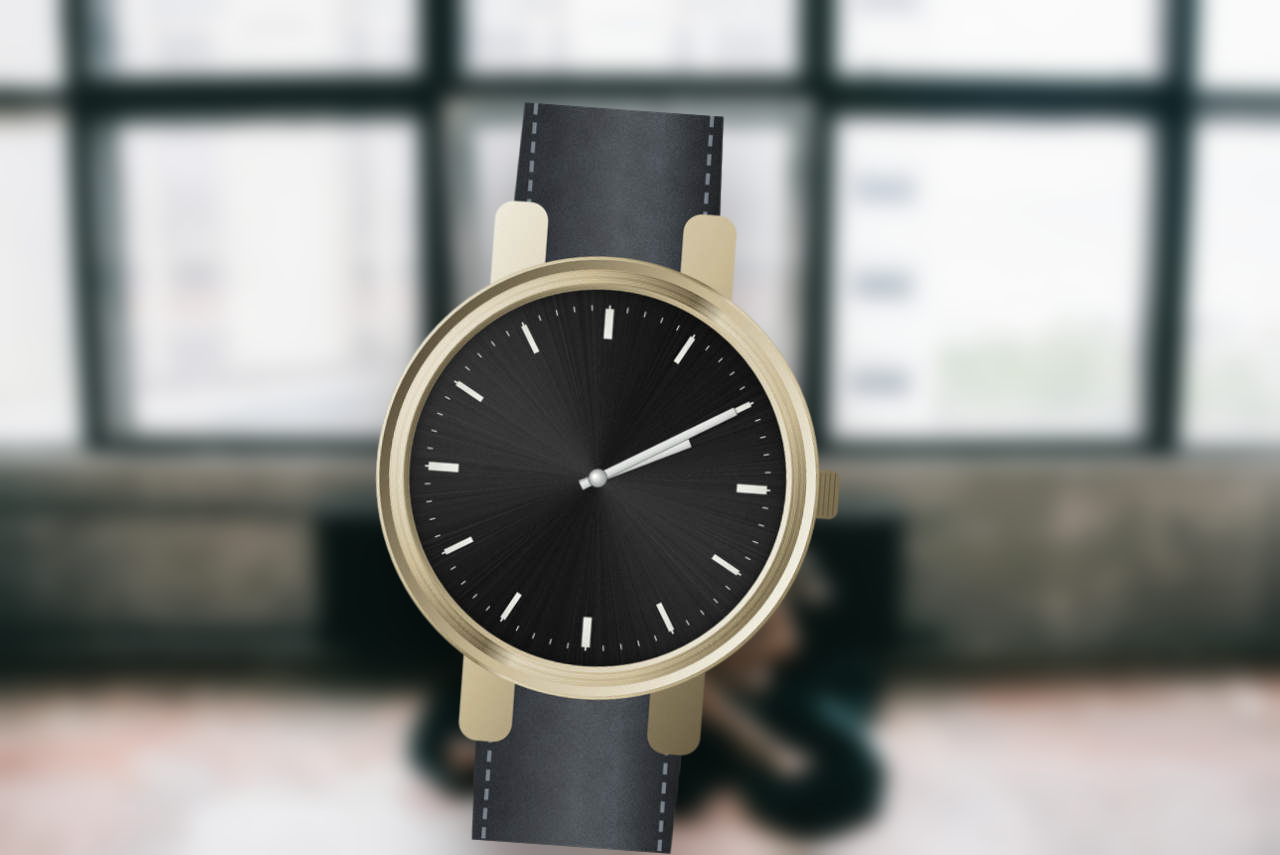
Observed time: 2:10
